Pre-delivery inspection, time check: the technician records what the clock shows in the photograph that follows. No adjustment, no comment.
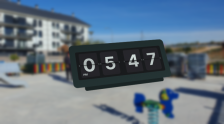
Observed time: 5:47
